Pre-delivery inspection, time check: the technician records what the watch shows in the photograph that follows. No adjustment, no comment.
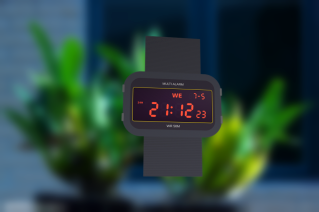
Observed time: 21:12:23
